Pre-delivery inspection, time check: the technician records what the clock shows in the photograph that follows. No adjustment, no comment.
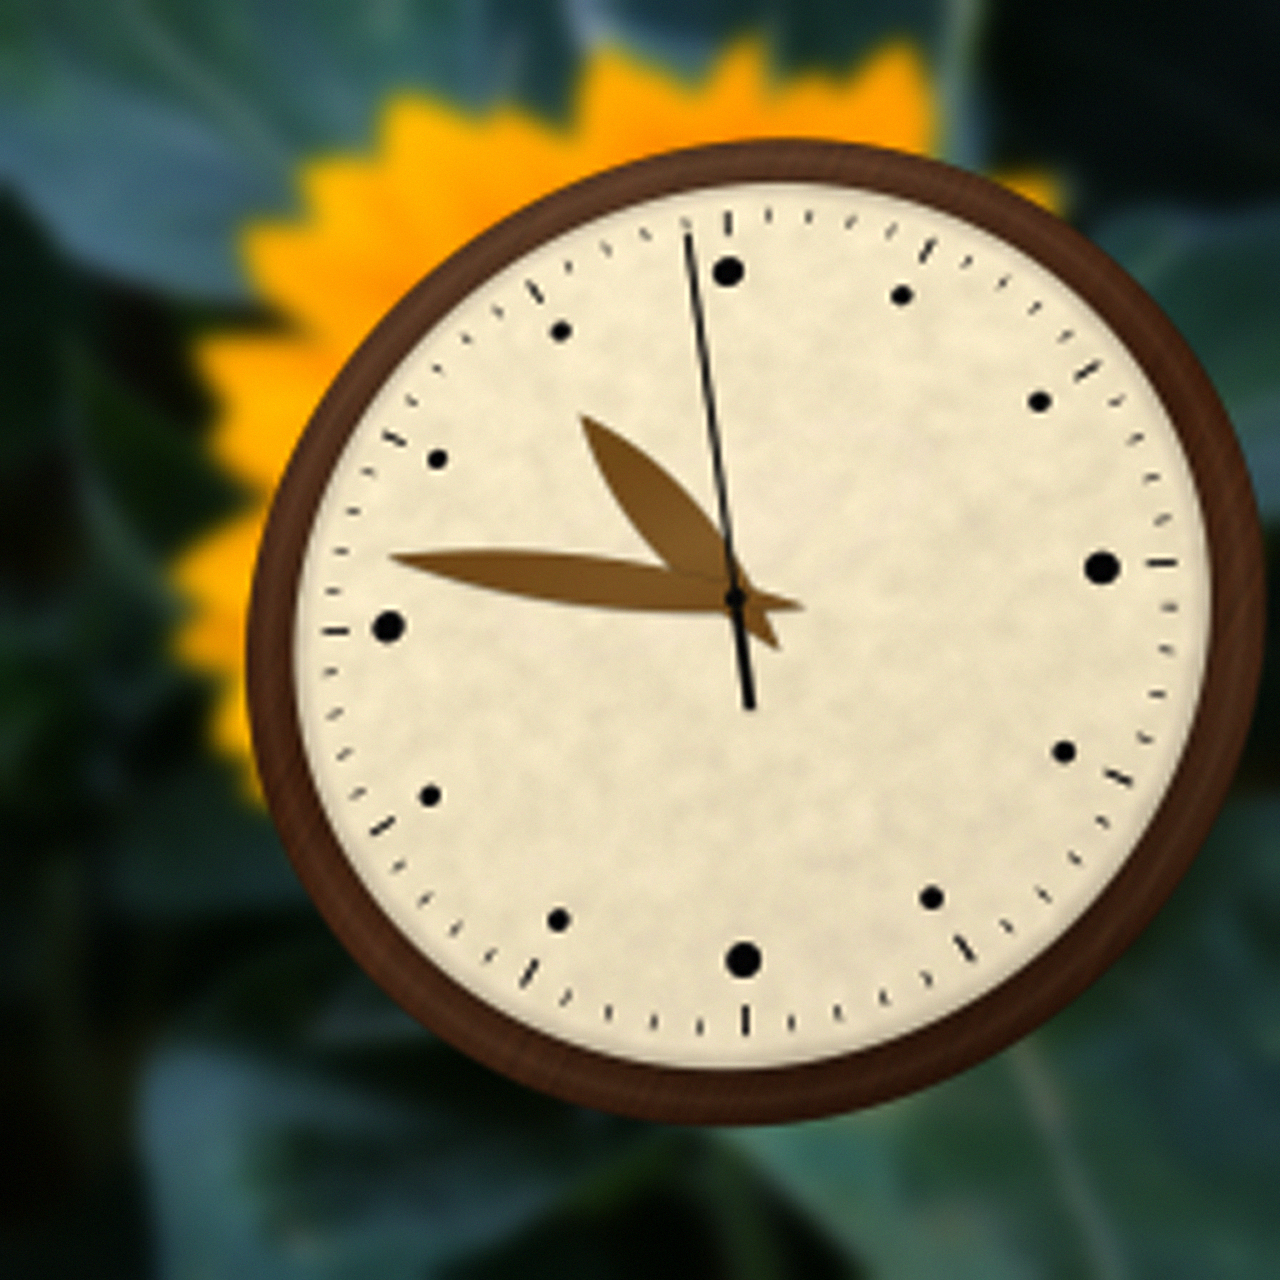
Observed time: 10:46:59
